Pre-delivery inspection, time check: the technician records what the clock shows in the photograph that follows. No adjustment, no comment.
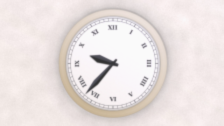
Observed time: 9:37
